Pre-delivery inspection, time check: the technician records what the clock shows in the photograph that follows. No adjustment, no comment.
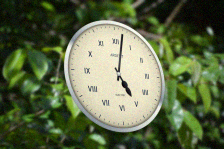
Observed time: 5:02
